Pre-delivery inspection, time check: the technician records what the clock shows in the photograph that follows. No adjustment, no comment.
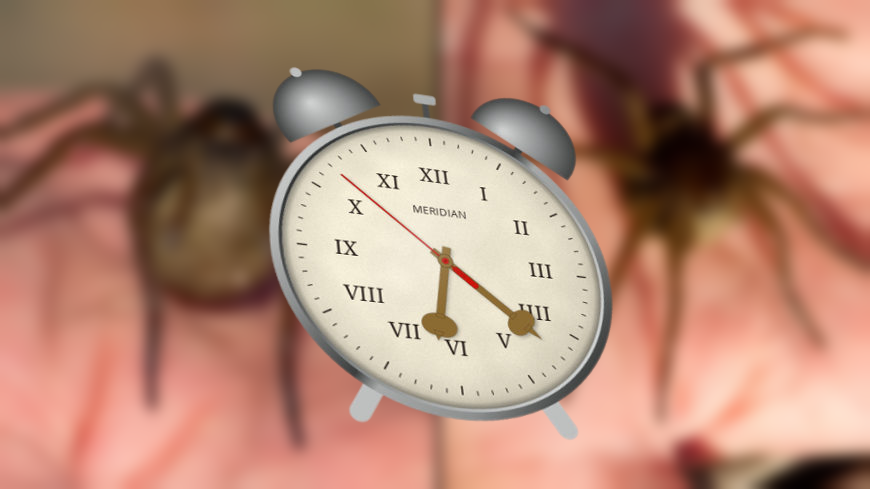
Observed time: 6:21:52
